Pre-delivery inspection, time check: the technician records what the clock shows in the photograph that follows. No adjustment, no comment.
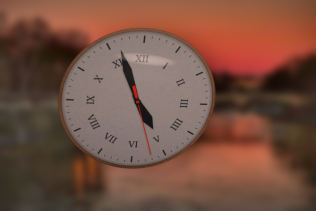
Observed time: 4:56:27
